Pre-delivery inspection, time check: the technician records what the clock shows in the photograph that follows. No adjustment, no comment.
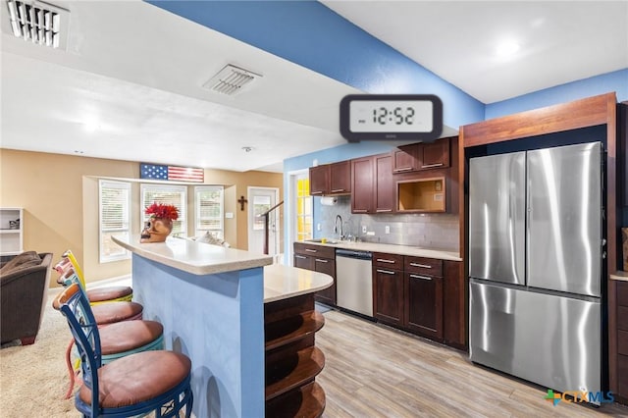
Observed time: 12:52
